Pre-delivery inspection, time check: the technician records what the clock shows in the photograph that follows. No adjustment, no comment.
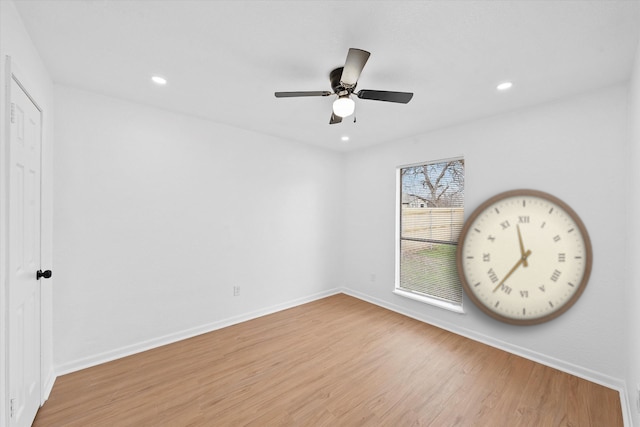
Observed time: 11:37
